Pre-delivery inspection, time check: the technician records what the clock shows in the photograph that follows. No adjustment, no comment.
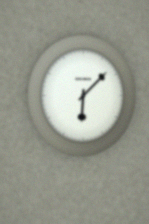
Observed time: 6:08
